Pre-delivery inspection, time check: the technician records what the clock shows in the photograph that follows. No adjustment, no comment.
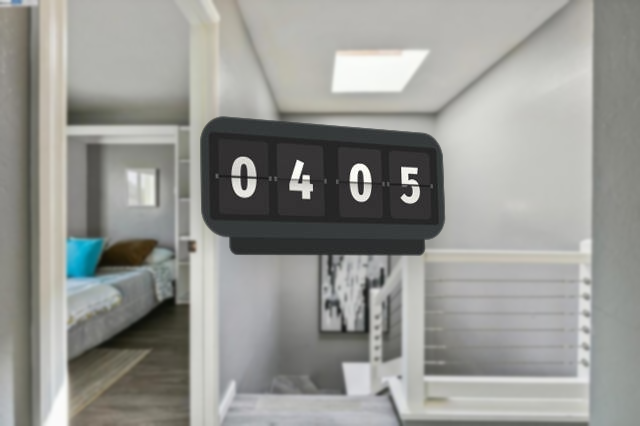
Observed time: 4:05
